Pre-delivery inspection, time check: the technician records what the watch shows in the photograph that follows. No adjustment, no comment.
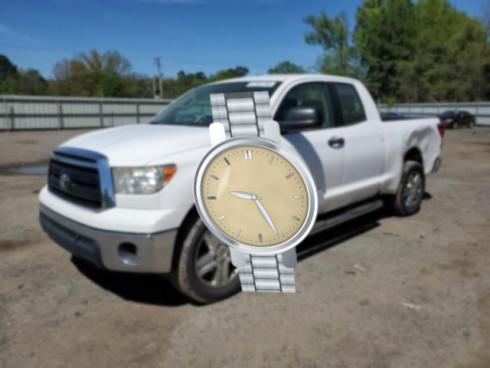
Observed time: 9:26
